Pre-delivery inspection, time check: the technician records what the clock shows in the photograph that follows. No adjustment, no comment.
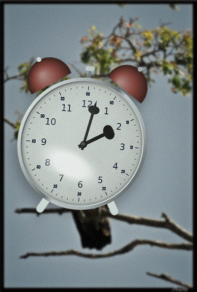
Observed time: 2:02
